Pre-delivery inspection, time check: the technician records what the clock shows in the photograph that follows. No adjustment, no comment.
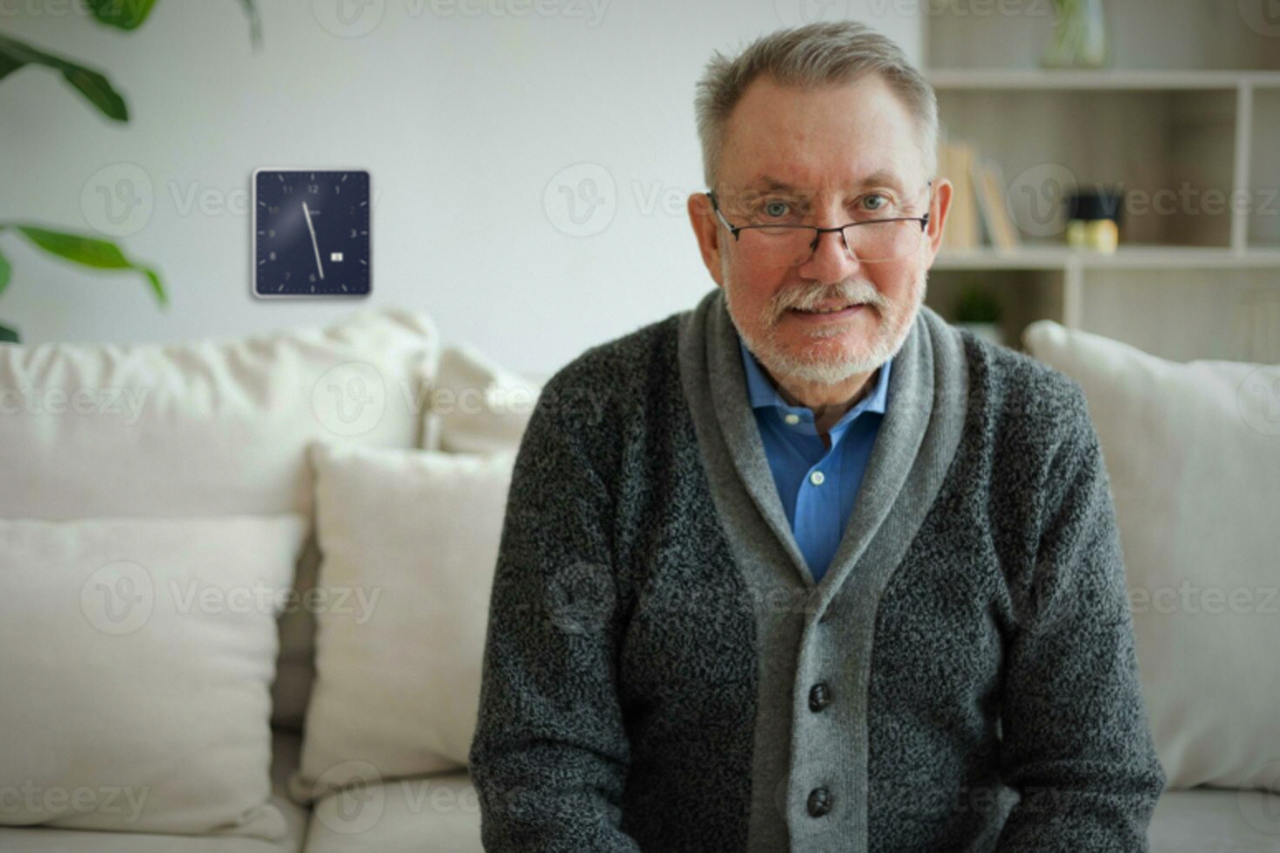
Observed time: 11:28
